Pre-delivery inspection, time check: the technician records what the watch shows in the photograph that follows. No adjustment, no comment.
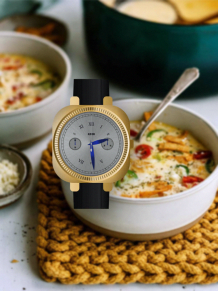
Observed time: 2:29
